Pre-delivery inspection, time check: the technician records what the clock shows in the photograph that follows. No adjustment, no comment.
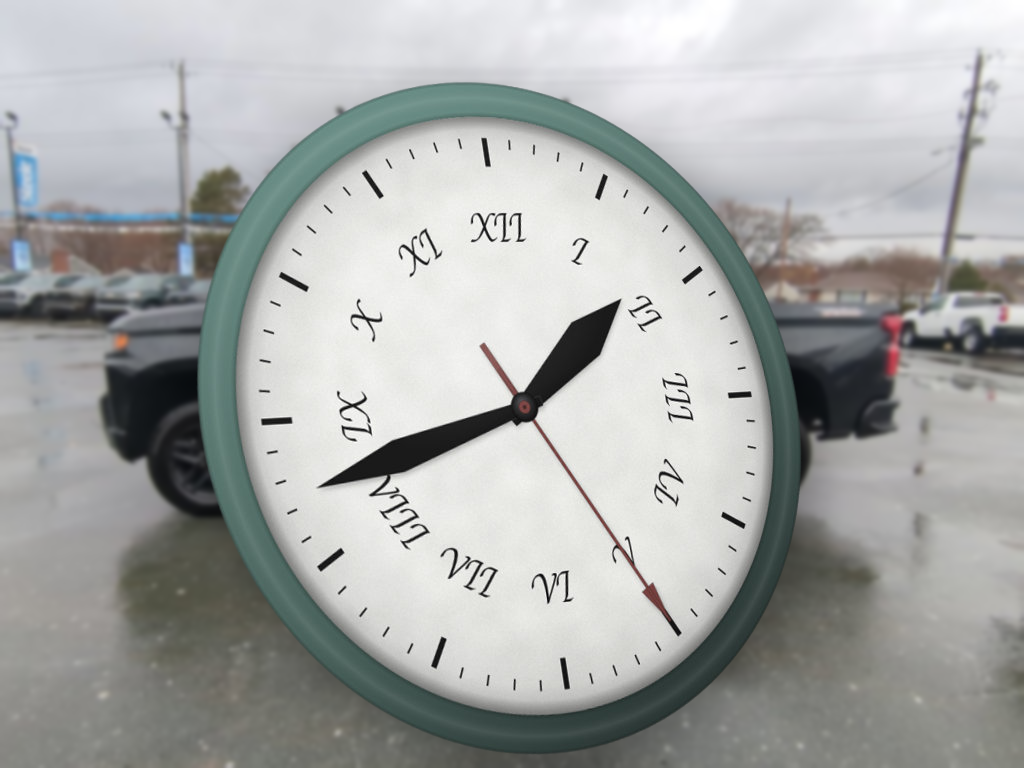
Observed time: 1:42:25
